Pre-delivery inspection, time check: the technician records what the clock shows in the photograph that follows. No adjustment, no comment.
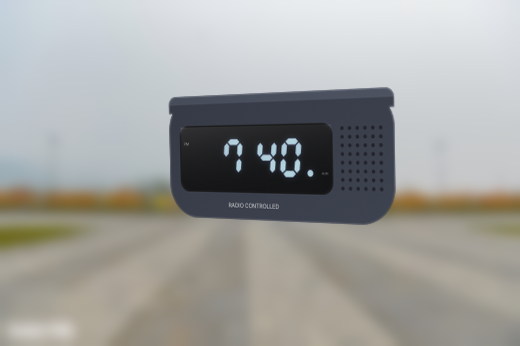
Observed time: 7:40
